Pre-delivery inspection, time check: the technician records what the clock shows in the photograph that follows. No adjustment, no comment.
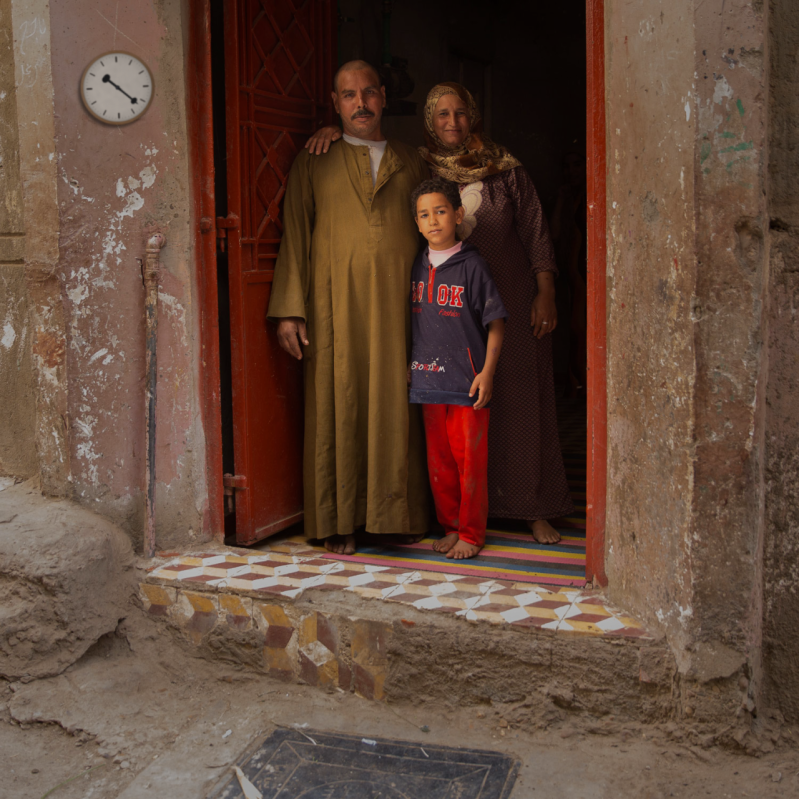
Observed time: 10:22
